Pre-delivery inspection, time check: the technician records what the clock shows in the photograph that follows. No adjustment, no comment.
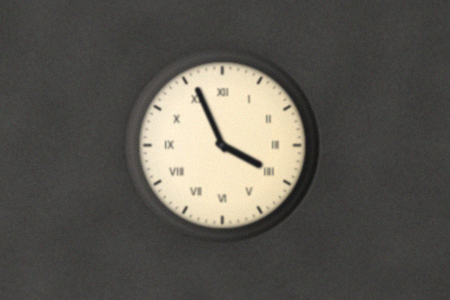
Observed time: 3:56
